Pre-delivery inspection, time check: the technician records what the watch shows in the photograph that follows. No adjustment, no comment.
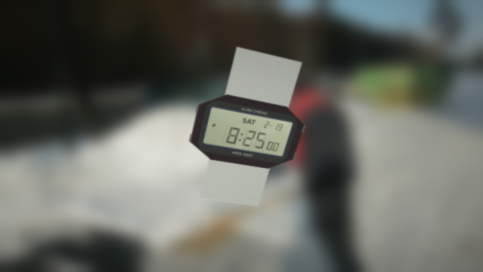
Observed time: 8:25
